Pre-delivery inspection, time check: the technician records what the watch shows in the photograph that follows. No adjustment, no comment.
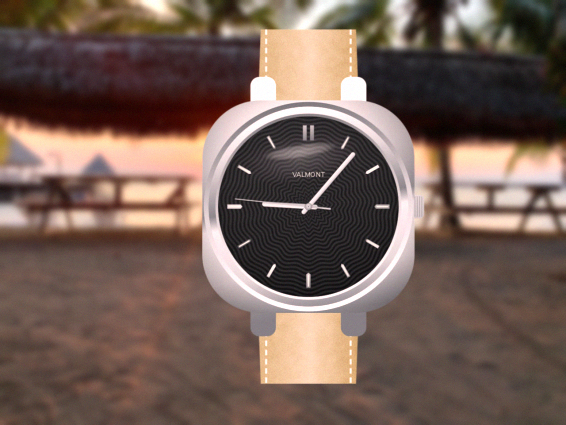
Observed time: 9:06:46
